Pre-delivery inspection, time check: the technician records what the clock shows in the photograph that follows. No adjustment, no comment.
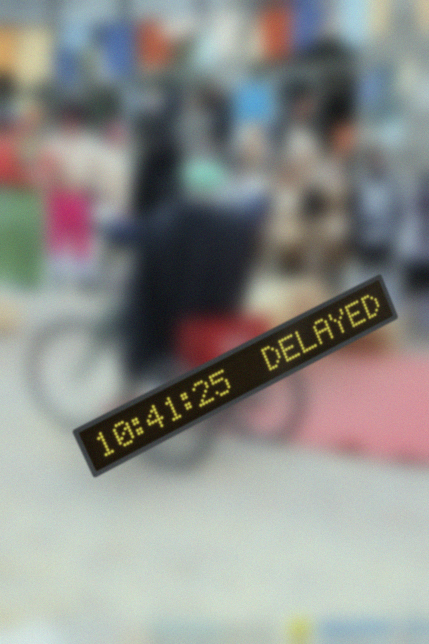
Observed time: 10:41:25
